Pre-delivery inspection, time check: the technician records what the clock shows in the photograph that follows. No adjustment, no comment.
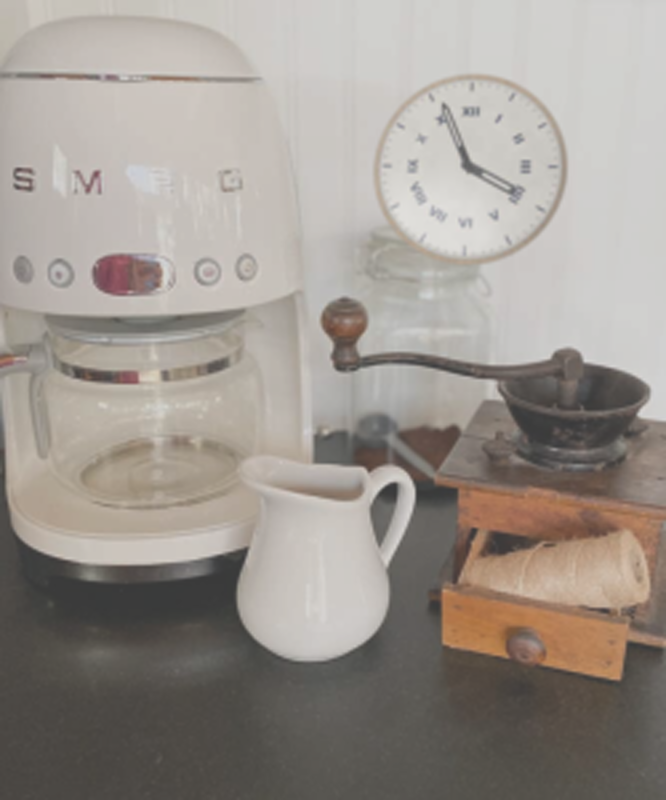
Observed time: 3:56
